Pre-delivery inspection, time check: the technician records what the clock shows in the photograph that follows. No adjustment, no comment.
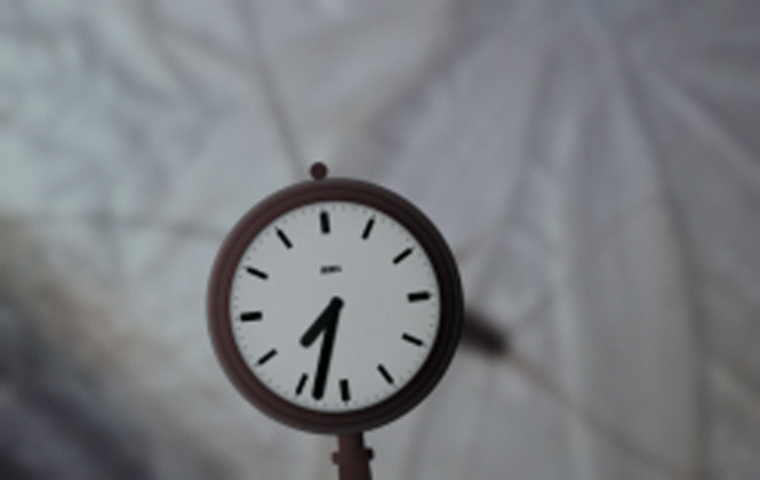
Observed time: 7:33
